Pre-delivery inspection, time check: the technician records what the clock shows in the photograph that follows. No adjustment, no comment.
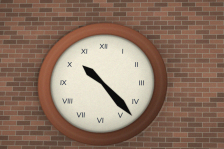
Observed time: 10:23
